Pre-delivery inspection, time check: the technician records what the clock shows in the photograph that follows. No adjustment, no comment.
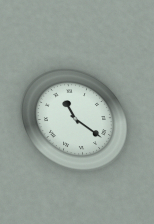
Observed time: 11:22
